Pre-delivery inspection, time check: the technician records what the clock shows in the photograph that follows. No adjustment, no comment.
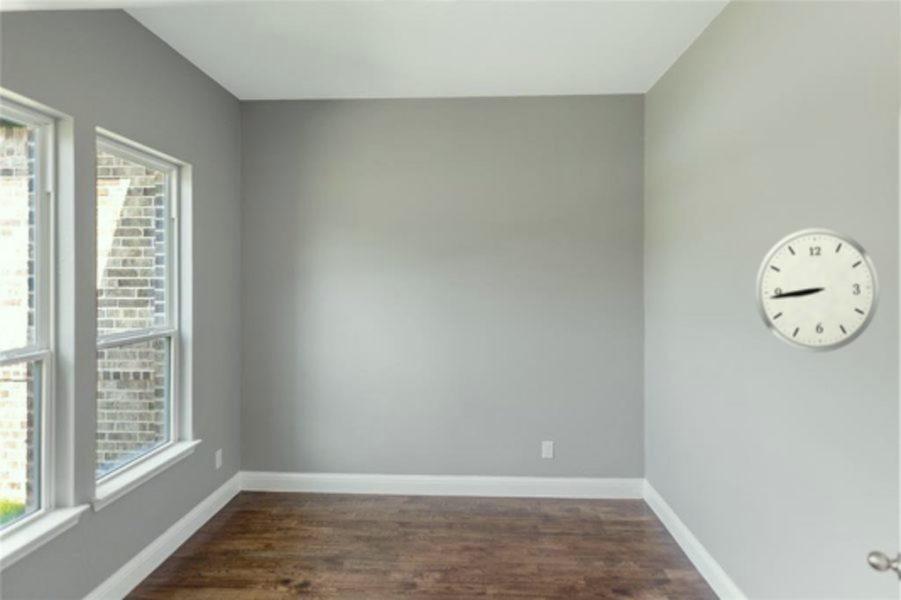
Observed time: 8:44
